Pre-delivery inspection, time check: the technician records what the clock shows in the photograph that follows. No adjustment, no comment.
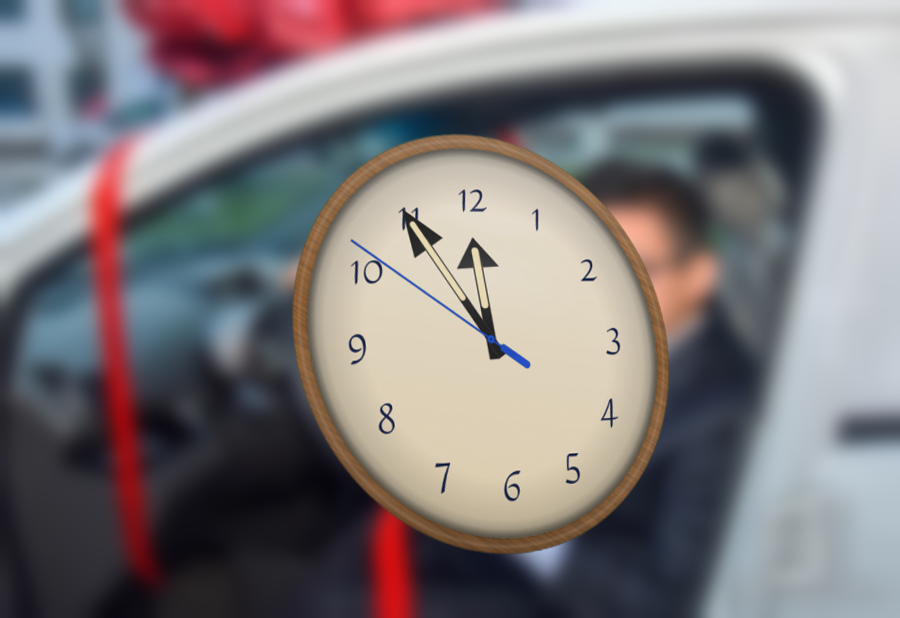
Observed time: 11:54:51
